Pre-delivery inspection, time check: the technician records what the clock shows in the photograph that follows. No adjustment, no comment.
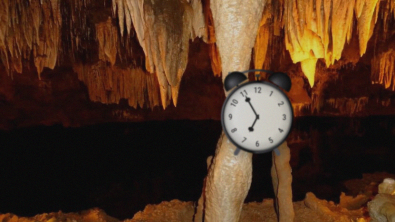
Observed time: 6:55
